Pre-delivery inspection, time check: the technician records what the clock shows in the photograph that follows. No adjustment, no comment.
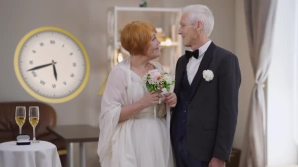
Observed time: 5:42
